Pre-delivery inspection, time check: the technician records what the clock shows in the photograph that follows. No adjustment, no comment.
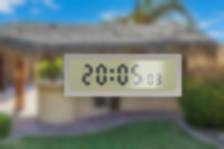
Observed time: 20:05:03
